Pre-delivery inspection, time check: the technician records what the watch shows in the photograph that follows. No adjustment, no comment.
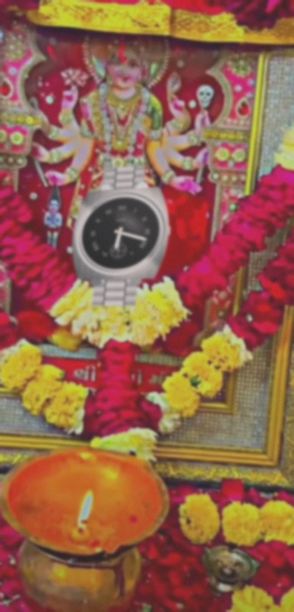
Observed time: 6:18
